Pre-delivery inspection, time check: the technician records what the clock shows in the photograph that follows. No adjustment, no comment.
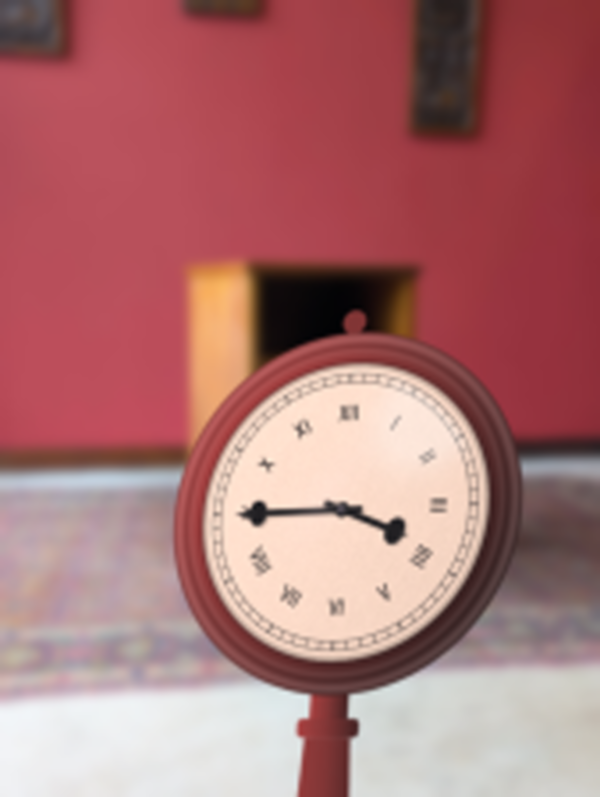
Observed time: 3:45
